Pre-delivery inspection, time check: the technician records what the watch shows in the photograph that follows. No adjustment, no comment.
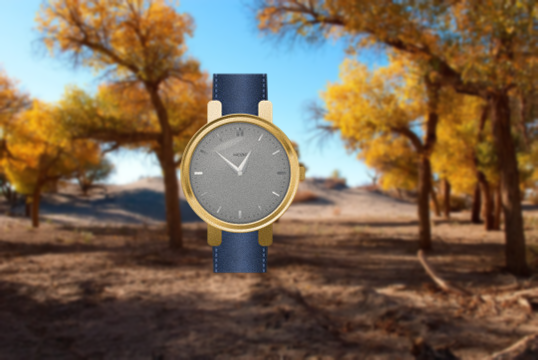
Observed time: 12:52
